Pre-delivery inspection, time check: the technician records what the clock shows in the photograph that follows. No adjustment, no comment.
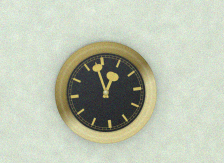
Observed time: 12:58
